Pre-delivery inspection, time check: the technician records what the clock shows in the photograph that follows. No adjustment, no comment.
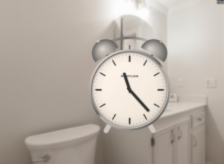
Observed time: 11:23
